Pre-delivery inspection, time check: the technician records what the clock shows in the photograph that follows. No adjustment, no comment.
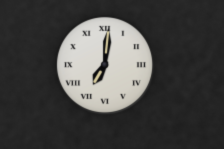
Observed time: 7:01
